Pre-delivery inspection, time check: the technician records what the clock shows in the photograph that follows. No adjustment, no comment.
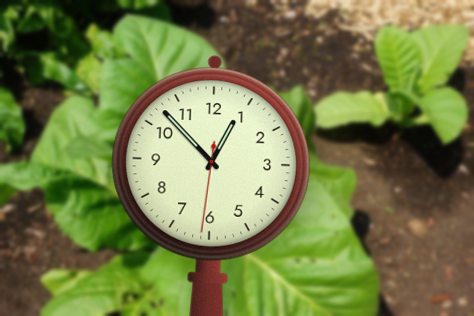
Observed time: 12:52:31
